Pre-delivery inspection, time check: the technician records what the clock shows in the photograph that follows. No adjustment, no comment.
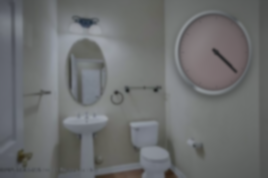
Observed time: 4:22
